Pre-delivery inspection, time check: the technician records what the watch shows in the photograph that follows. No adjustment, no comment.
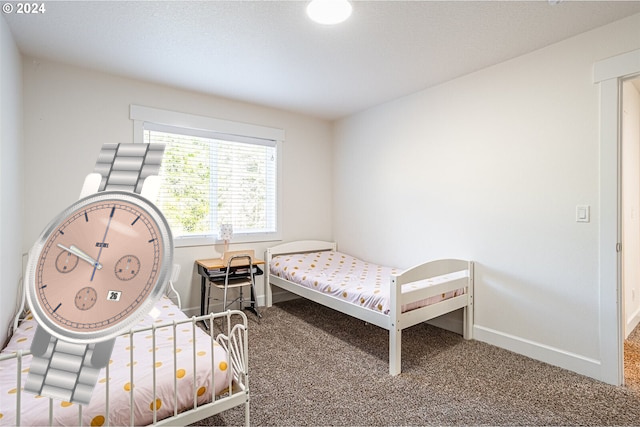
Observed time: 9:48
